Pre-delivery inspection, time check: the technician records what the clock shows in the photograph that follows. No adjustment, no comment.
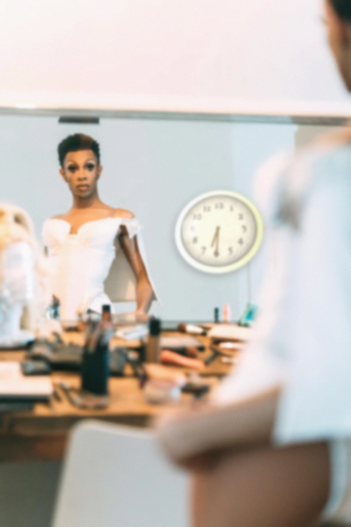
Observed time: 6:30
